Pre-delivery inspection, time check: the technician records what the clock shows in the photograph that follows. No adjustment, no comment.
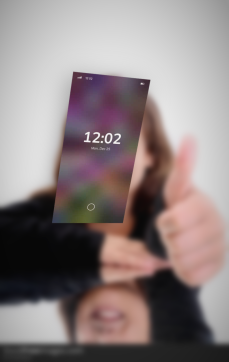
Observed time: 12:02
